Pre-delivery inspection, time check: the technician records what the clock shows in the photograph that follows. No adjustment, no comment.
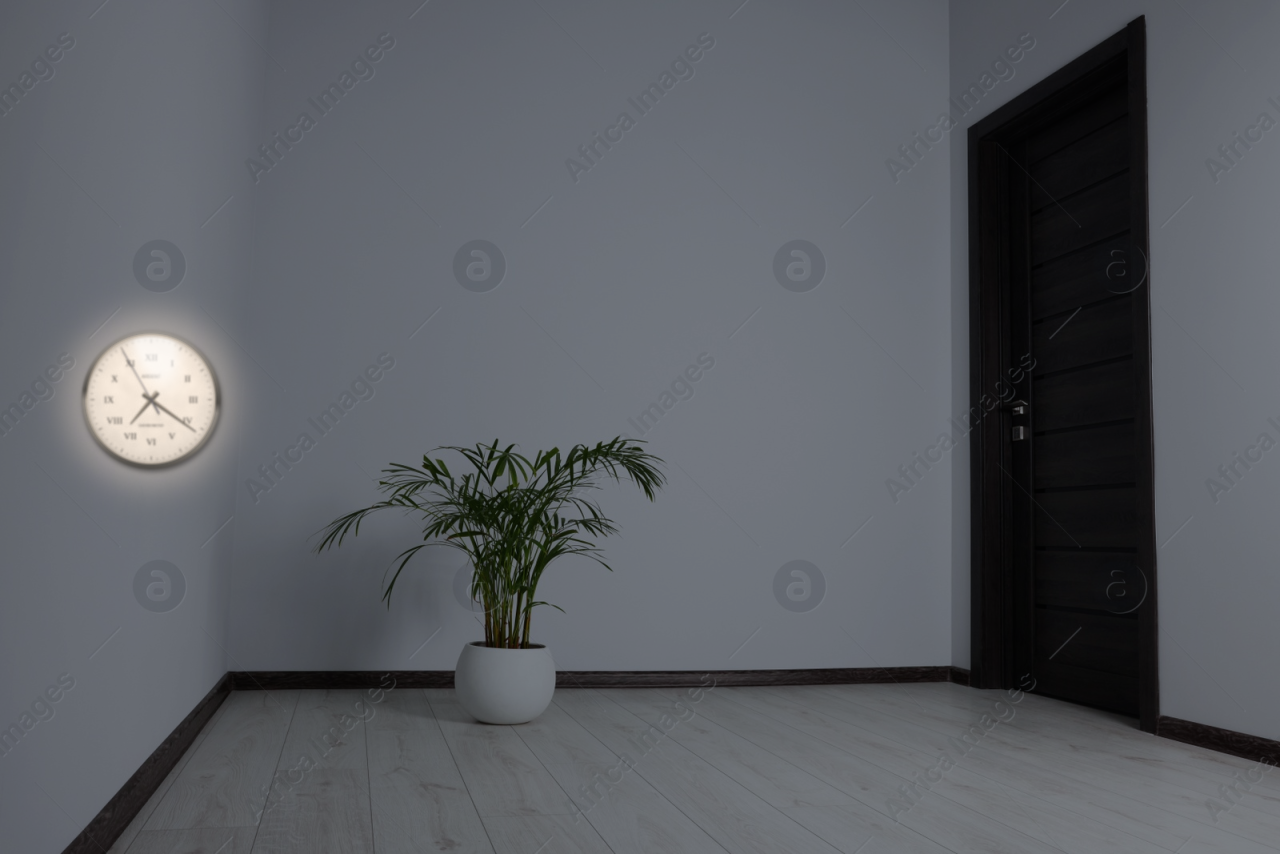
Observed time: 7:20:55
